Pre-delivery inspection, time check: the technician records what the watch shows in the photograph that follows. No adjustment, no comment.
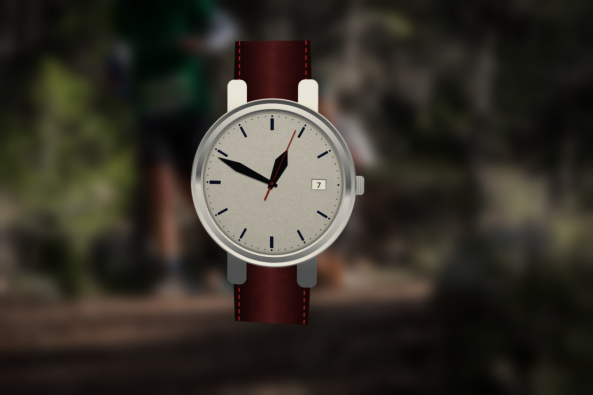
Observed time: 12:49:04
